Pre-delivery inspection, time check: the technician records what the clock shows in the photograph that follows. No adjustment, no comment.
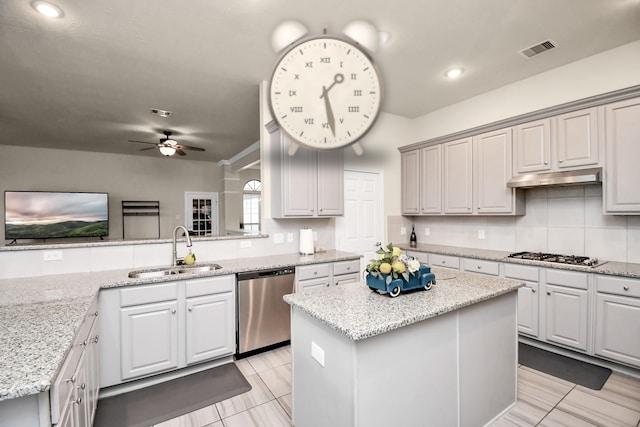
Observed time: 1:28
